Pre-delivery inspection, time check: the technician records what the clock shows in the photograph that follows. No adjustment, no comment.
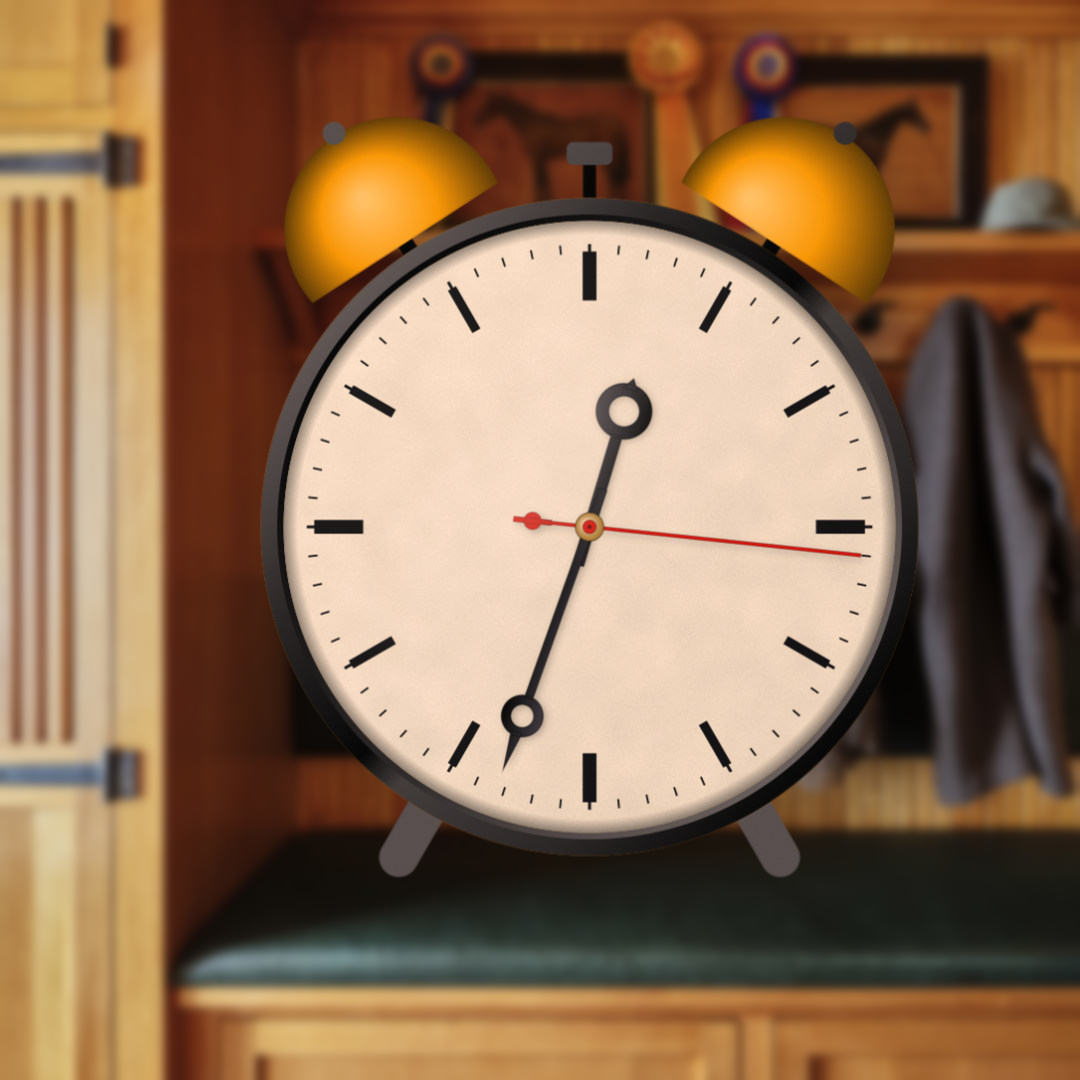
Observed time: 12:33:16
